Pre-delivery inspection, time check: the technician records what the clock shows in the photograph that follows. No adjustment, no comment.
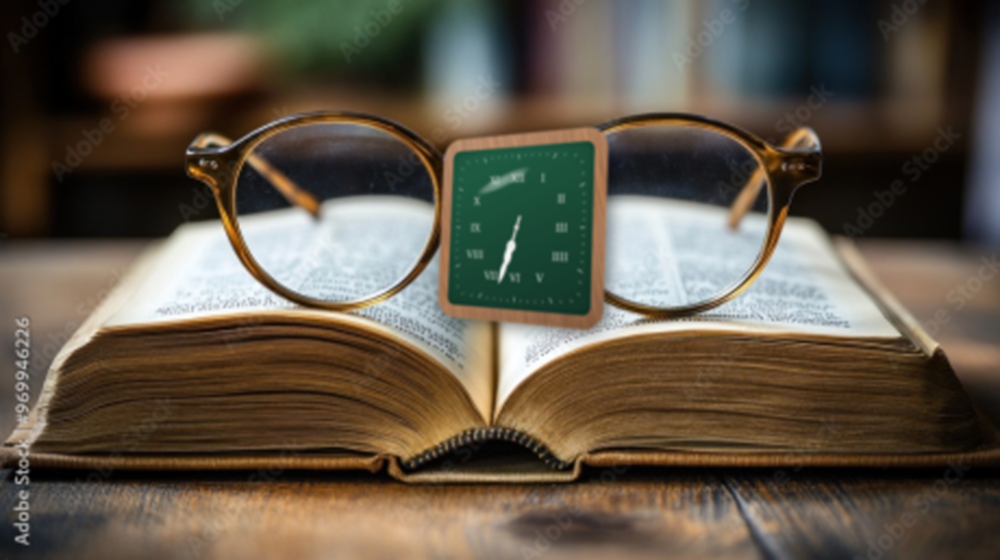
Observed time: 6:33
